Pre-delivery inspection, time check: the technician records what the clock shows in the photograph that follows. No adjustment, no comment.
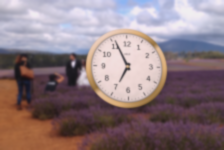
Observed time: 6:56
